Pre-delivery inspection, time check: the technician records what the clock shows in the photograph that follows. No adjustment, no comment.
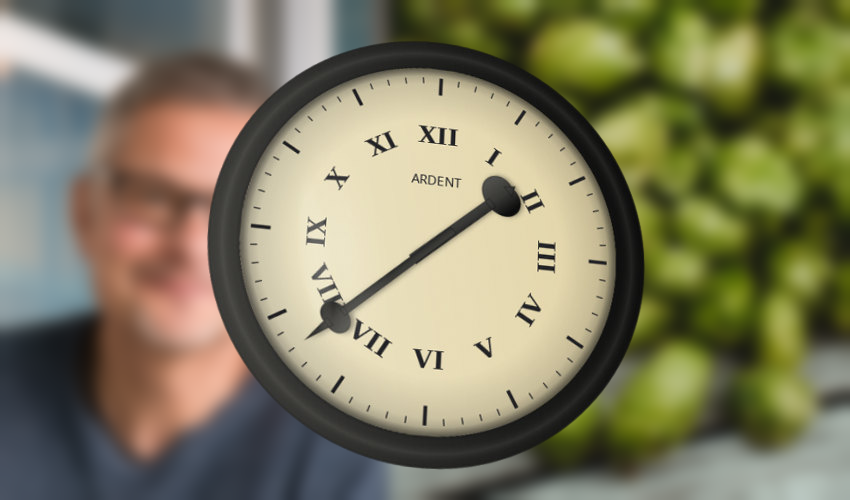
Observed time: 1:38
